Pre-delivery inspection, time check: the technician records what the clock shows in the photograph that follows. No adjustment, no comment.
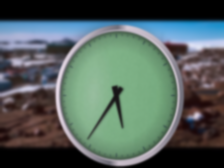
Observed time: 5:36
